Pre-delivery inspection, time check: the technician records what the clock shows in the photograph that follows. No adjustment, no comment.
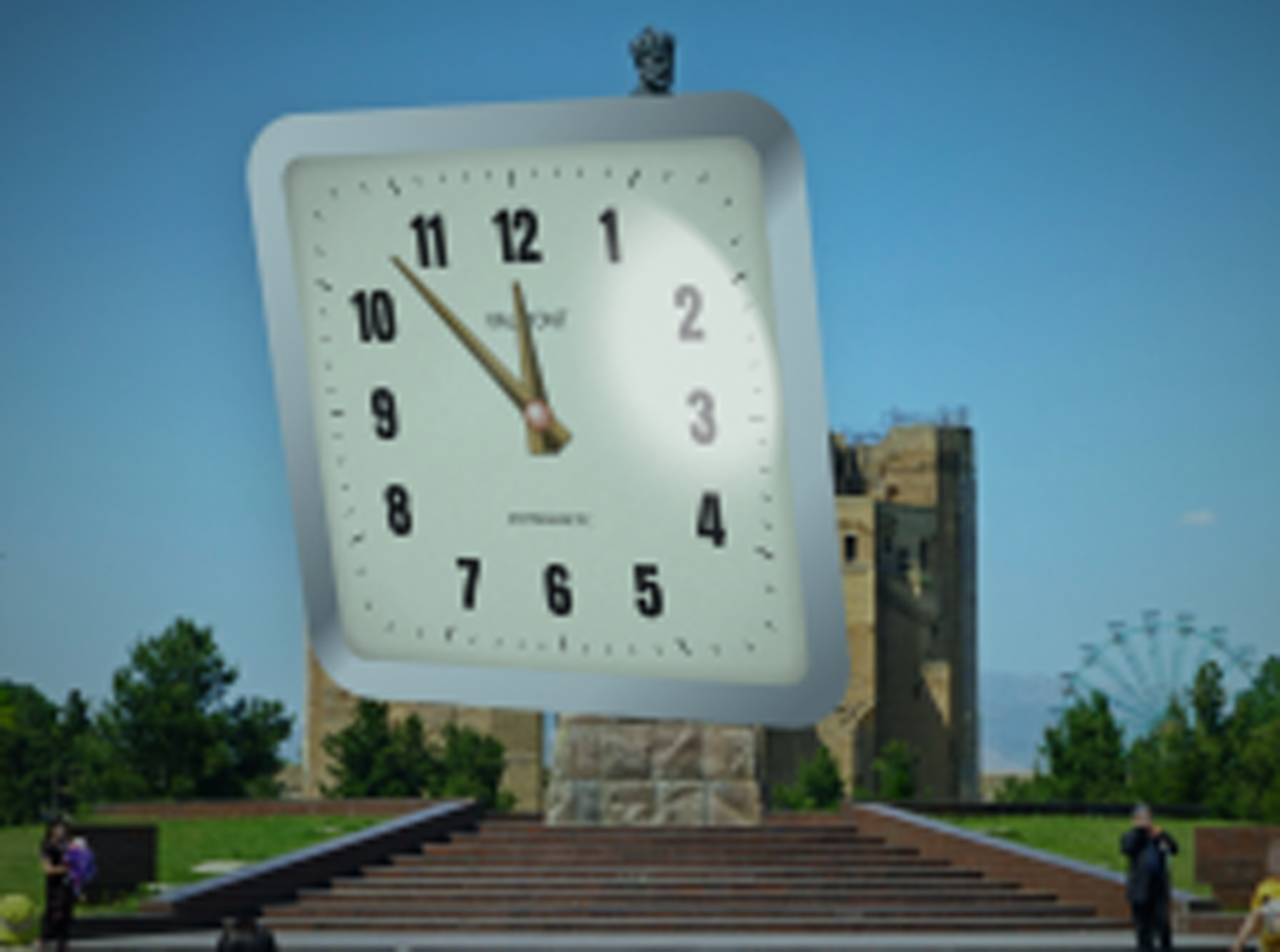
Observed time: 11:53
